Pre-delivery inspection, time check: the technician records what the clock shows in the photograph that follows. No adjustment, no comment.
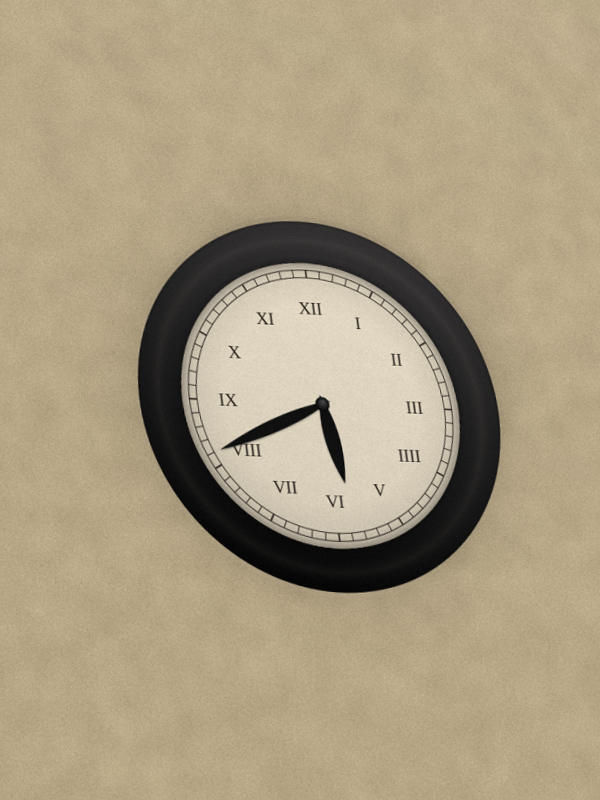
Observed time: 5:41
